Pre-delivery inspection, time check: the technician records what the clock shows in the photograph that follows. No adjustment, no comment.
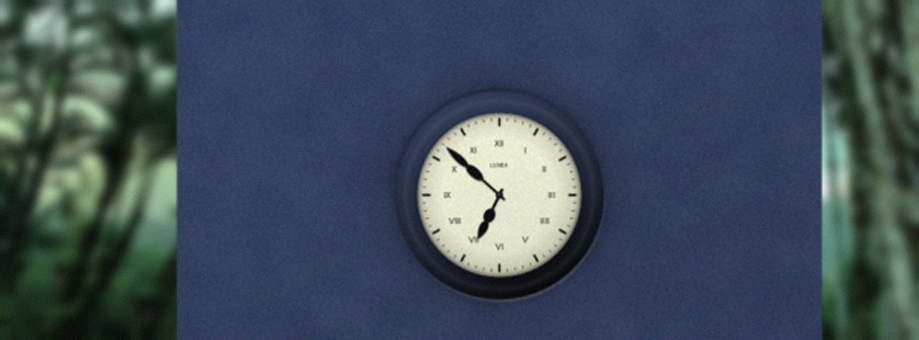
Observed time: 6:52
